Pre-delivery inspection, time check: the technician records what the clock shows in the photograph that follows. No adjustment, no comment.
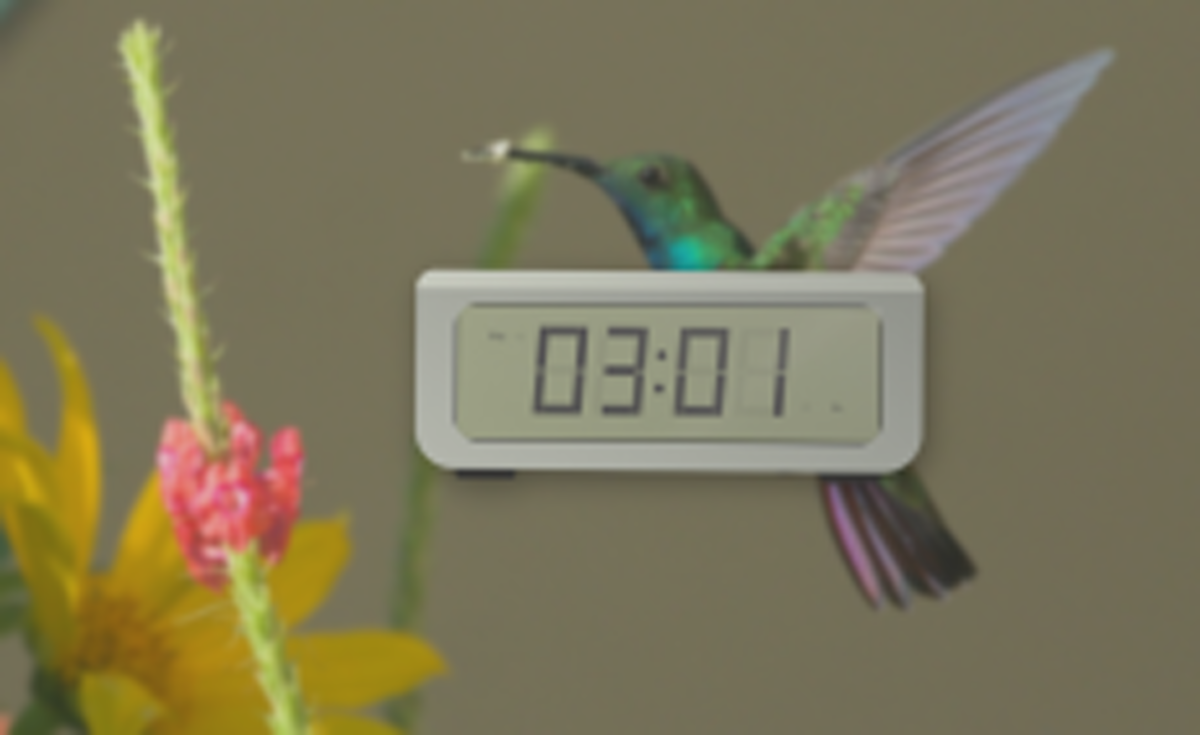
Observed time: 3:01
